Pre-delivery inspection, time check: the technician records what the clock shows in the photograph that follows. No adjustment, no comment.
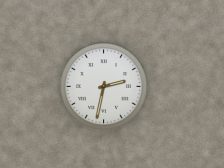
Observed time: 2:32
